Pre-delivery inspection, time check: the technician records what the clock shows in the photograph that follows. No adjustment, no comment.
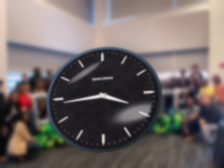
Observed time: 3:44
